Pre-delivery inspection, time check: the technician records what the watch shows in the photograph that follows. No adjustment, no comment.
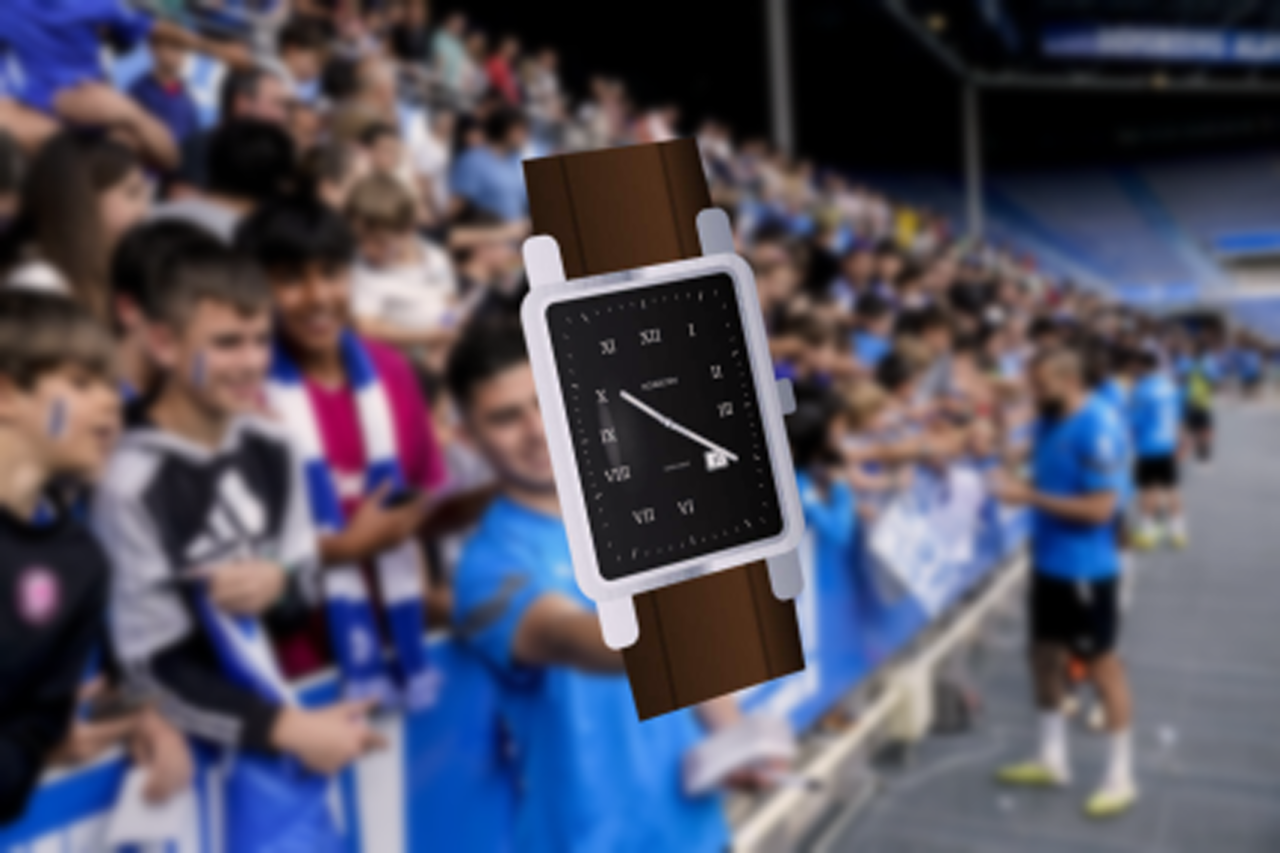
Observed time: 10:21
